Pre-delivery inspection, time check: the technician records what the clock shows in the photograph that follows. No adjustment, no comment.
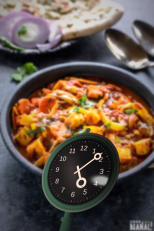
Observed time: 5:08
